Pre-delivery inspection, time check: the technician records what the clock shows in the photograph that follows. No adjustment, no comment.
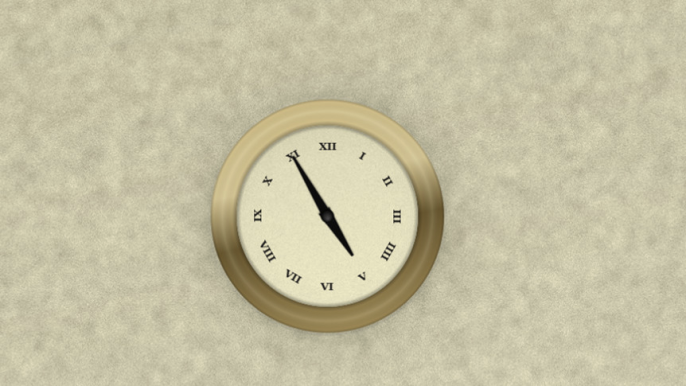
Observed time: 4:55
